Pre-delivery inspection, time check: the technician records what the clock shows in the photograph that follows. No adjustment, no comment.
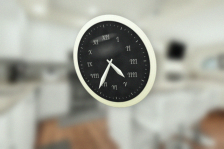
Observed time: 4:36
